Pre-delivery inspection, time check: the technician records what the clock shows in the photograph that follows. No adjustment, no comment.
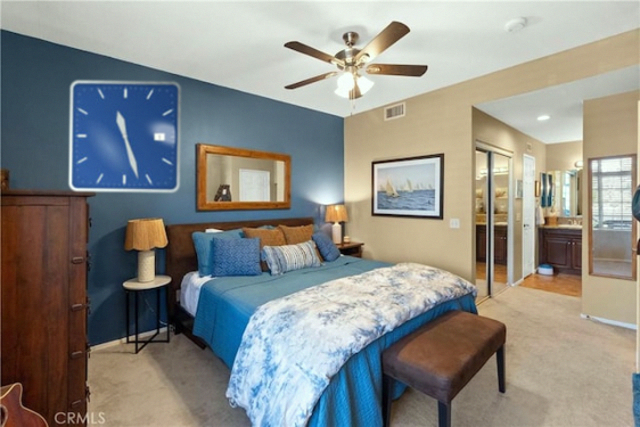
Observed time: 11:27
